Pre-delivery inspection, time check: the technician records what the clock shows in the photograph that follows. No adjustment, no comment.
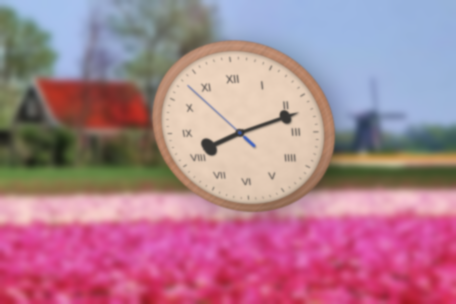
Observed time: 8:11:53
